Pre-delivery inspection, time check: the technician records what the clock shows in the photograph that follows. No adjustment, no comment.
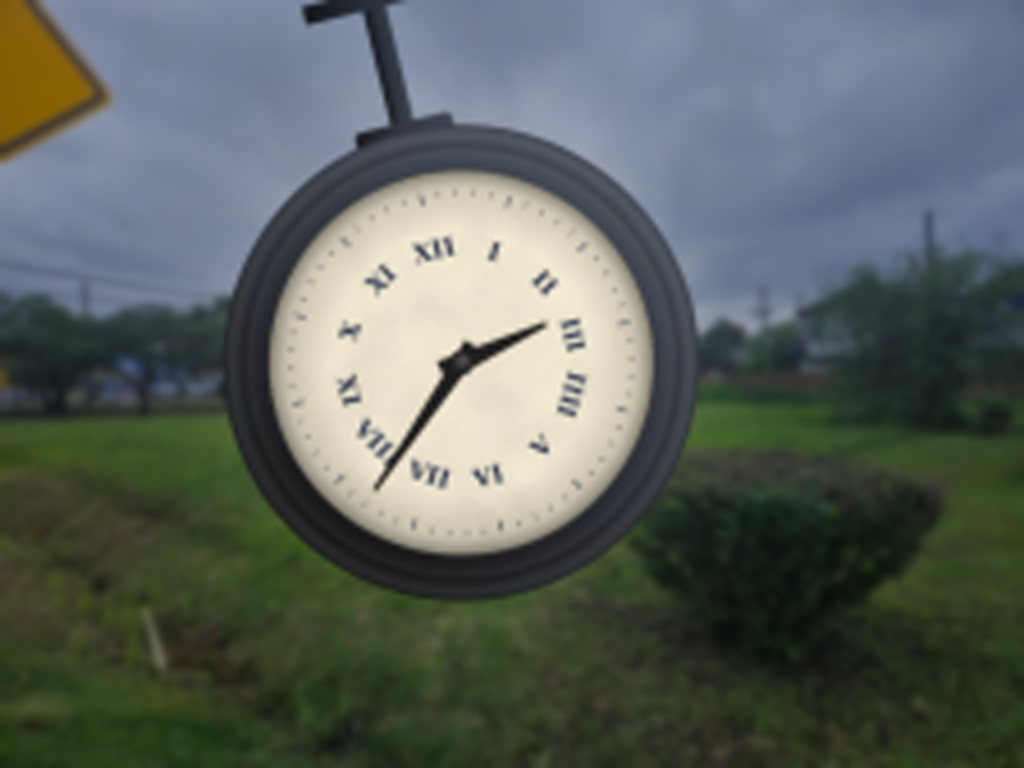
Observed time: 2:38
